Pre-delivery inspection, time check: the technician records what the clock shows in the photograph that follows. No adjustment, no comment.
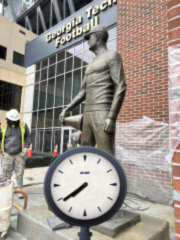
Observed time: 7:39
